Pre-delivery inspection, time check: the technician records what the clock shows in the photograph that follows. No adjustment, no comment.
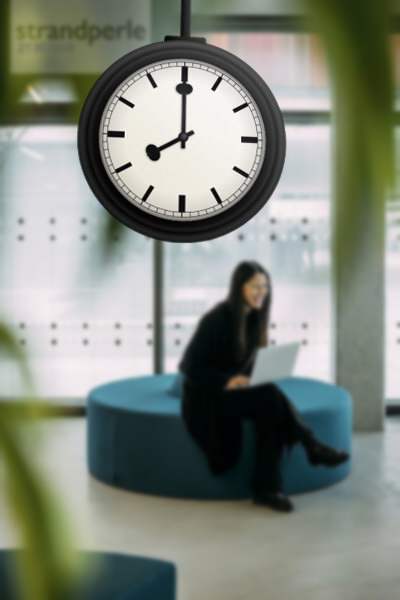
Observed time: 8:00
